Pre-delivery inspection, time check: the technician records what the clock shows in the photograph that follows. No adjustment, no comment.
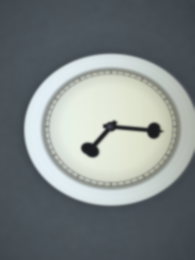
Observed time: 7:16
